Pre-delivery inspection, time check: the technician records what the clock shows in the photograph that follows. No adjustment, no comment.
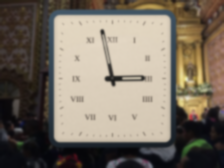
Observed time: 2:58
